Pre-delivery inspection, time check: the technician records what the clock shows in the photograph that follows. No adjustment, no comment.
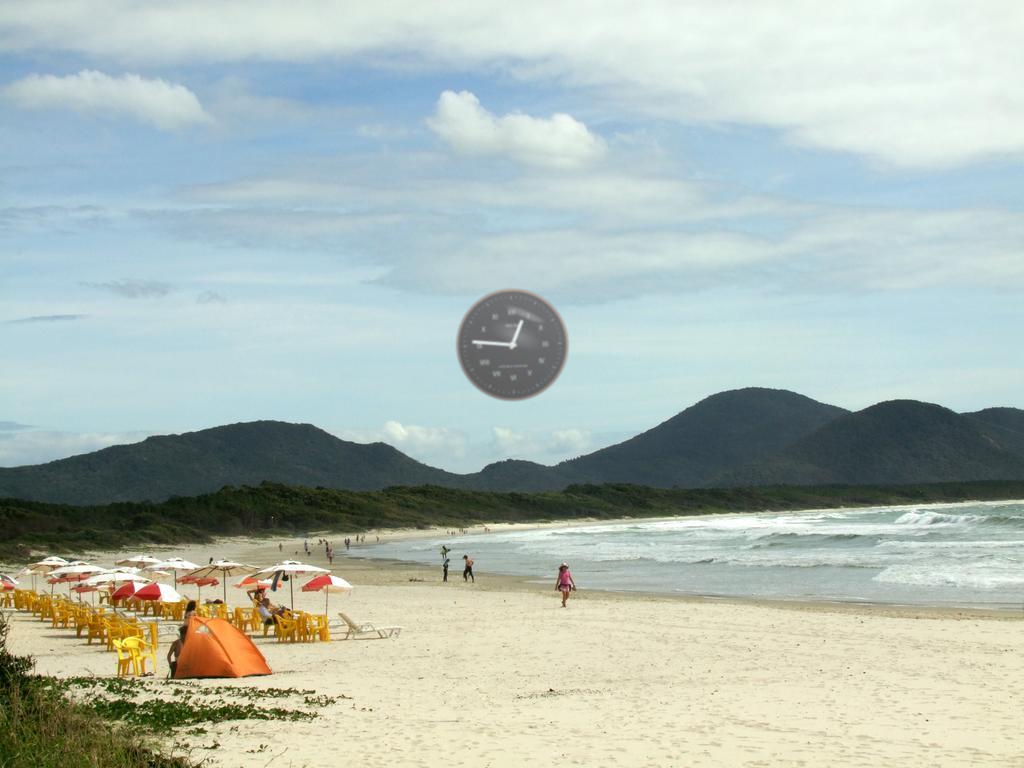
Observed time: 12:46
